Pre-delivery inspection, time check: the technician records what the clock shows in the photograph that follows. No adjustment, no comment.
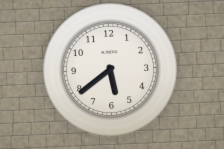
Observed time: 5:39
